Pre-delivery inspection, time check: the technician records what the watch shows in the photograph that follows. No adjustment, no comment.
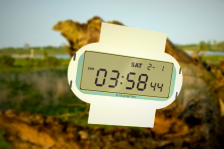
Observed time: 3:58:44
